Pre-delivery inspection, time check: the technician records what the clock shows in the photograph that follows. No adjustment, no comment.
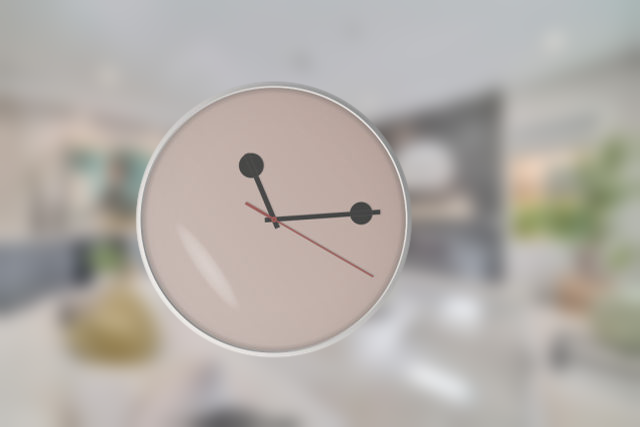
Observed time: 11:14:20
